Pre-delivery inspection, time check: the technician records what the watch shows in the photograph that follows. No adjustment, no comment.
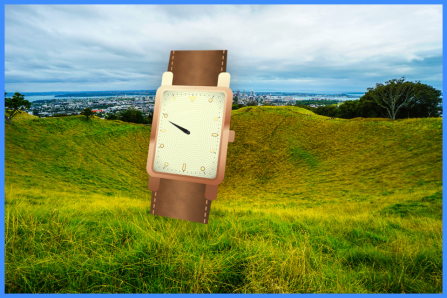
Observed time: 9:49
